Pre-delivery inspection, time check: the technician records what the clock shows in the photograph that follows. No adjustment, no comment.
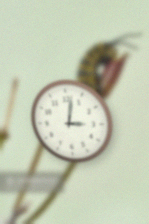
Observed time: 3:02
